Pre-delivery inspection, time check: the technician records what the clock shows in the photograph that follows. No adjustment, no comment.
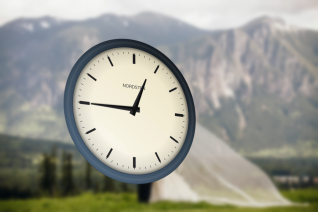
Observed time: 12:45
